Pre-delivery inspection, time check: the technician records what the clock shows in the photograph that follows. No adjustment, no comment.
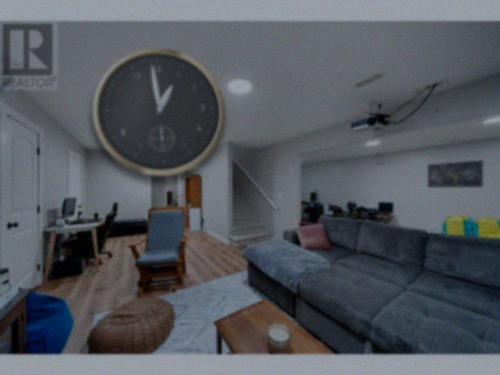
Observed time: 12:59
